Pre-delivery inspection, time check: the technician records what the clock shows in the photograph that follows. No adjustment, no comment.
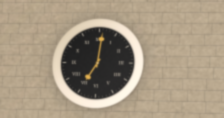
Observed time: 7:01
